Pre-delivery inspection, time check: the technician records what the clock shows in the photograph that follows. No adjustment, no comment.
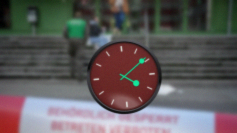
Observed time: 4:09
